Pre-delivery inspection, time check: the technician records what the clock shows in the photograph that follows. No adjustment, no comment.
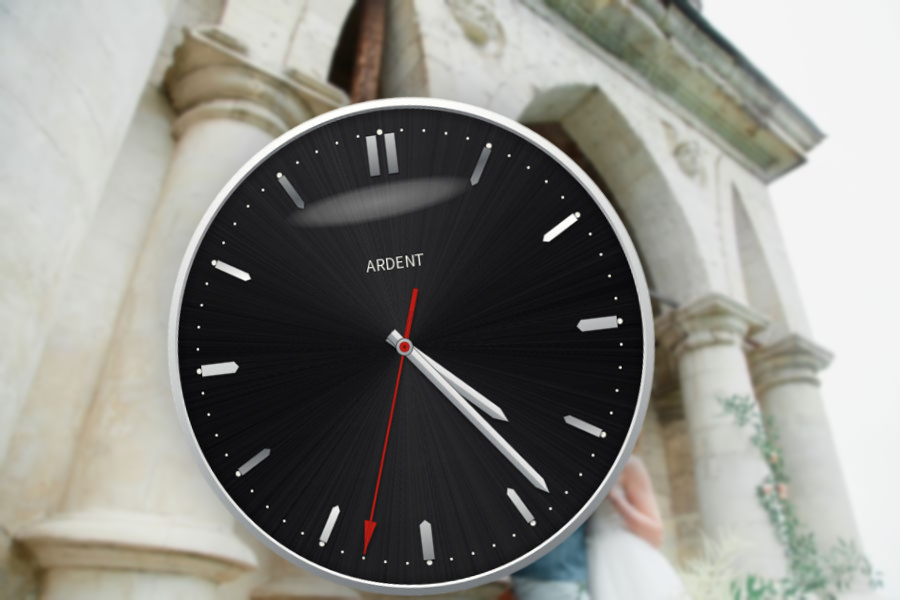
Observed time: 4:23:33
